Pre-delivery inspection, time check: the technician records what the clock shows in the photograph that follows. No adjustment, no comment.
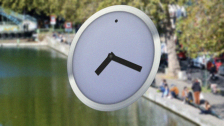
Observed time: 7:18
